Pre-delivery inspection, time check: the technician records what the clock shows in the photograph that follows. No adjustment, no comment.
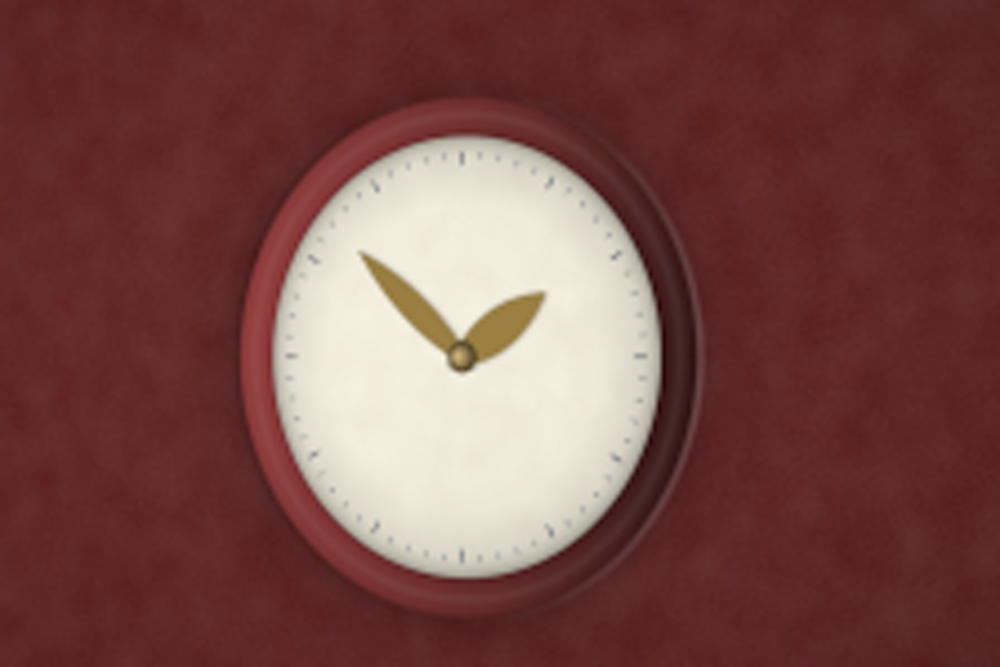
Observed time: 1:52
